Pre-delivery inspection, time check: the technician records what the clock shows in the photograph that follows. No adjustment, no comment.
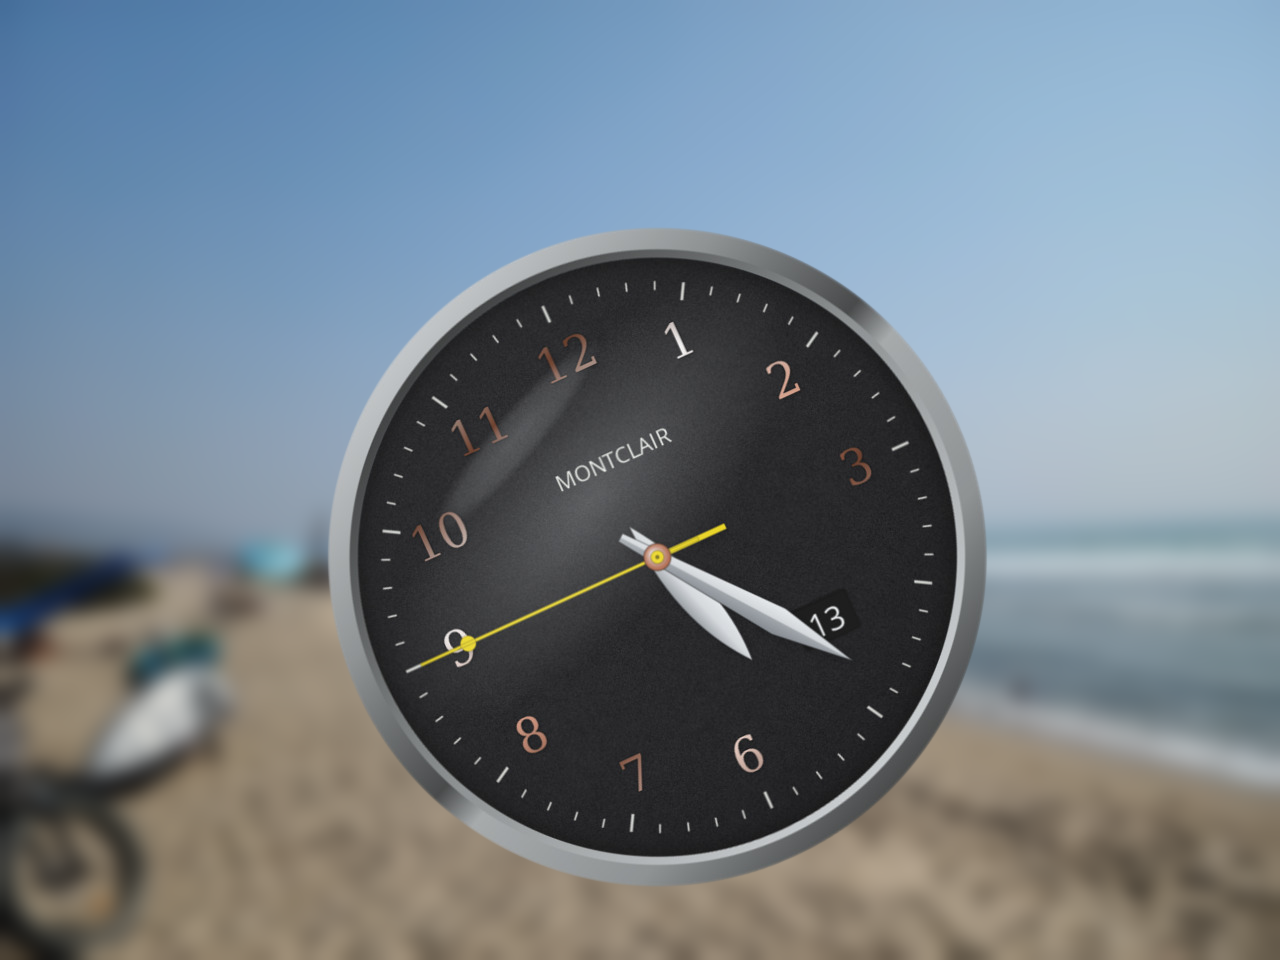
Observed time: 5:23:45
